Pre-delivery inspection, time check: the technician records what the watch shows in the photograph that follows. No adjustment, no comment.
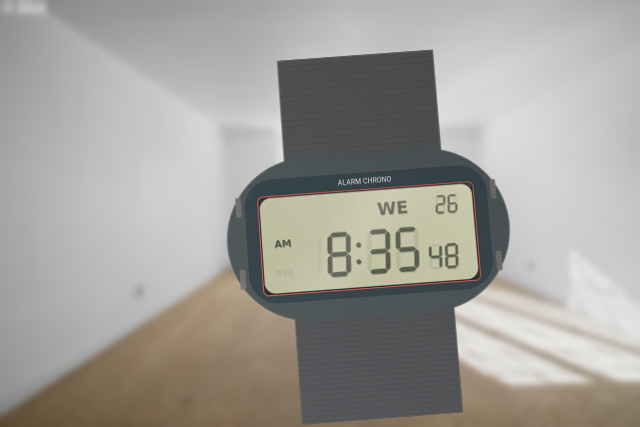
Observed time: 8:35:48
